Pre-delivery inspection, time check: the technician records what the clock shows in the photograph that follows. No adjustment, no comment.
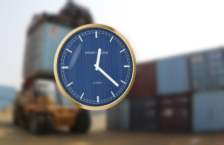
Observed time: 12:22
